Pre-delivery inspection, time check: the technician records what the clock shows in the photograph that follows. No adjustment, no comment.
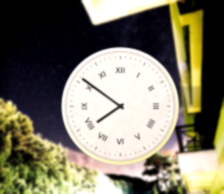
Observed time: 7:51
